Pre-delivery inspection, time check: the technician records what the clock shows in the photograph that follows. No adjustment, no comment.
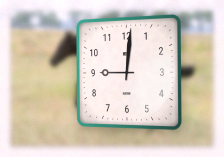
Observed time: 9:01
